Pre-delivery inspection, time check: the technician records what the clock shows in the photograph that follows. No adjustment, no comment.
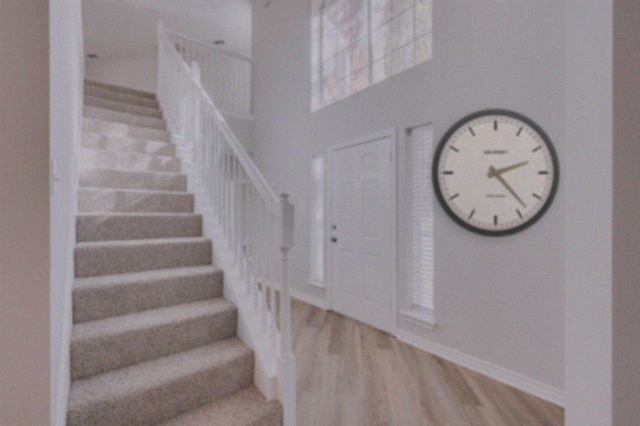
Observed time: 2:23
